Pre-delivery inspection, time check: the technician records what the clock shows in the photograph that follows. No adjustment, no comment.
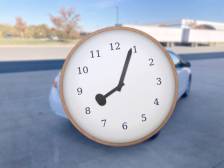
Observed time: 8:04
